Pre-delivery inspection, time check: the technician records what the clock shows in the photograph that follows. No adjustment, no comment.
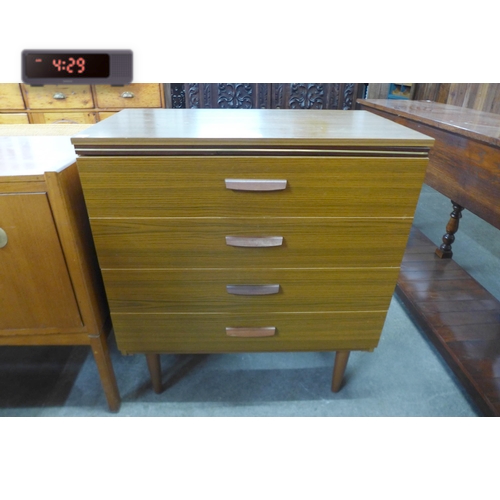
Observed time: 4:29
